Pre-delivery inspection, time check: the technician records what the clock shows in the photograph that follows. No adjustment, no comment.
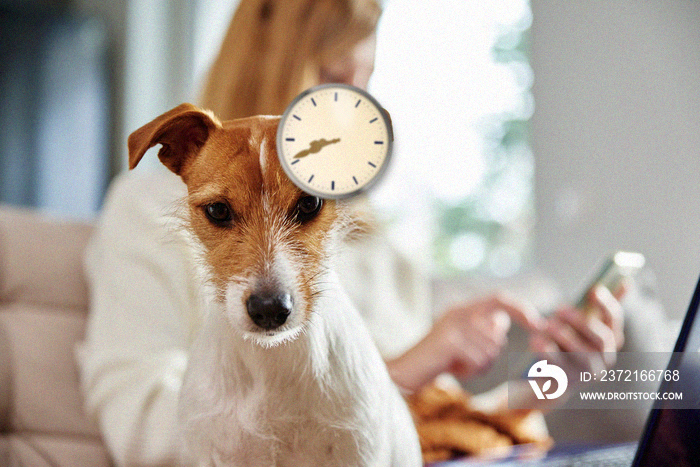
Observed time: 8:41
